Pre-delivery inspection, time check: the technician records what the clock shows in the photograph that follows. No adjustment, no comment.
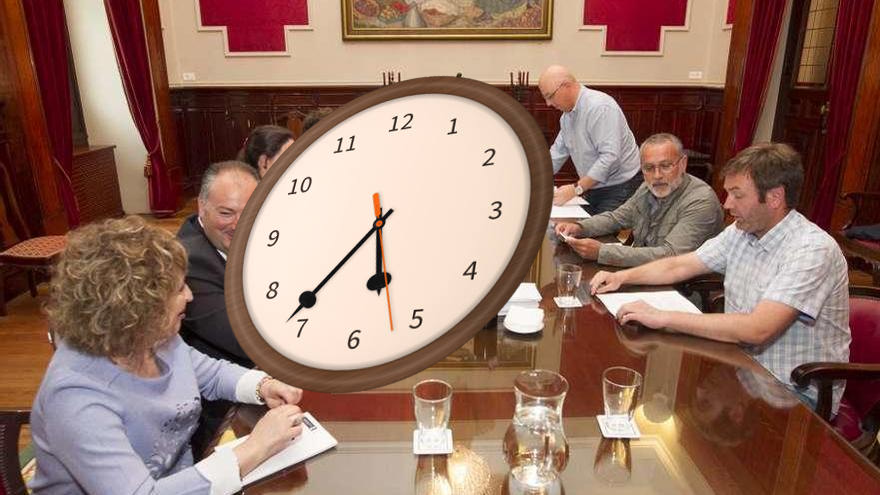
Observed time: 5:36:27
